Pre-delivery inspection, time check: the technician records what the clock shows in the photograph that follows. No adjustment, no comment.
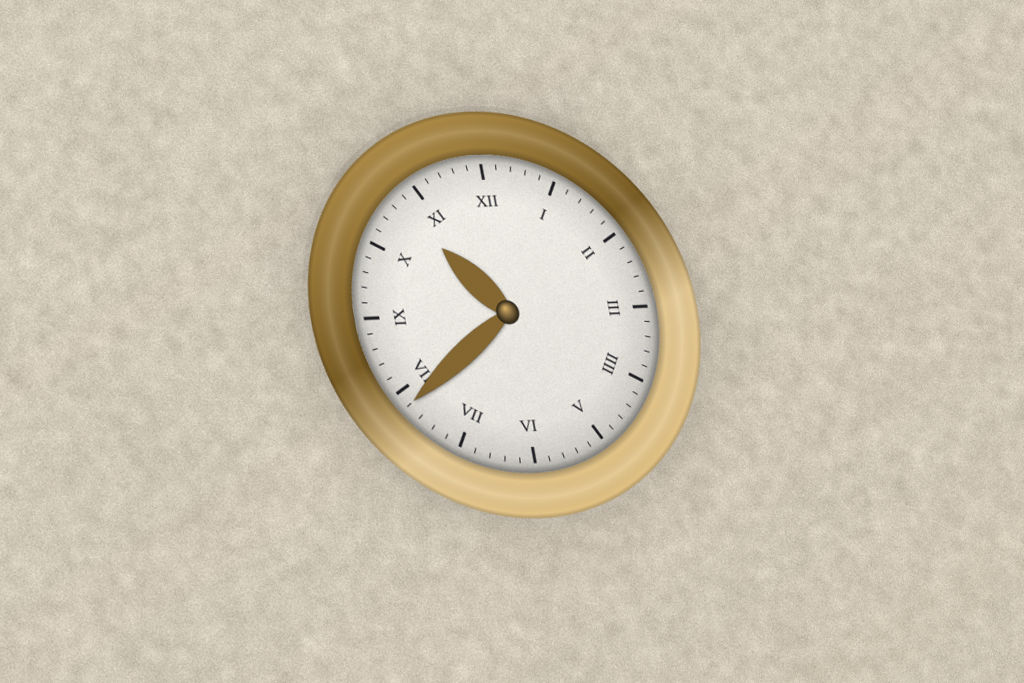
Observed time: 10:39
